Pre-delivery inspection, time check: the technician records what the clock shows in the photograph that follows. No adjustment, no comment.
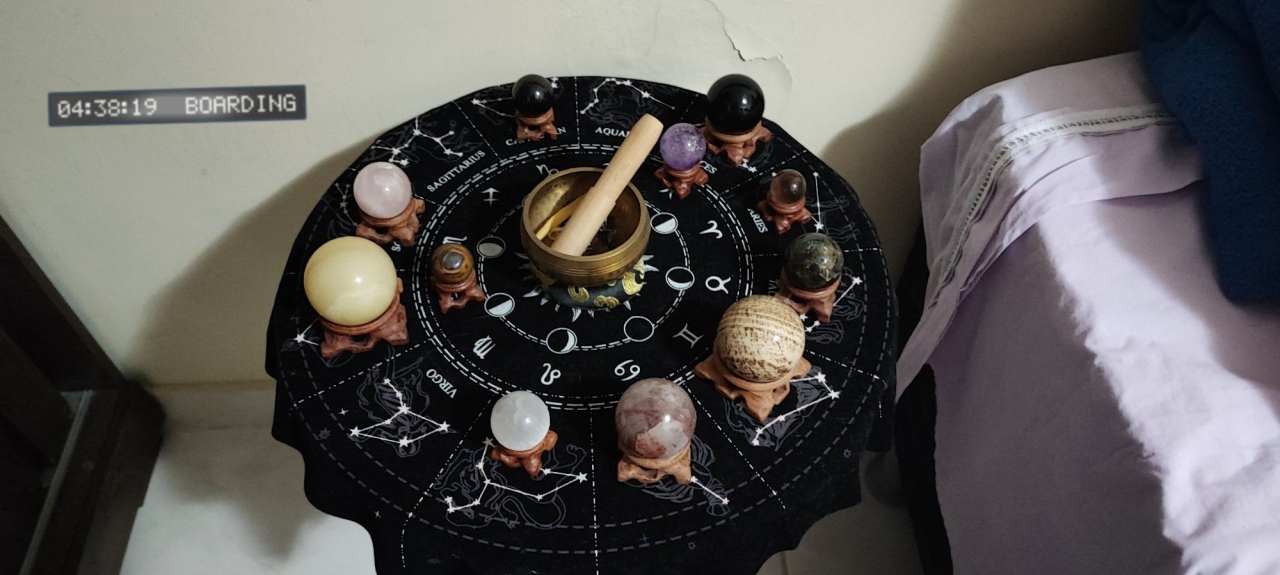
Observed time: 4:38:19
